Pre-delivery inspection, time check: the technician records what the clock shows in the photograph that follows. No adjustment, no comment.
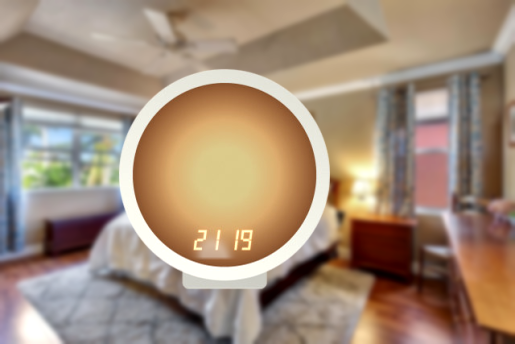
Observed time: 21:19
